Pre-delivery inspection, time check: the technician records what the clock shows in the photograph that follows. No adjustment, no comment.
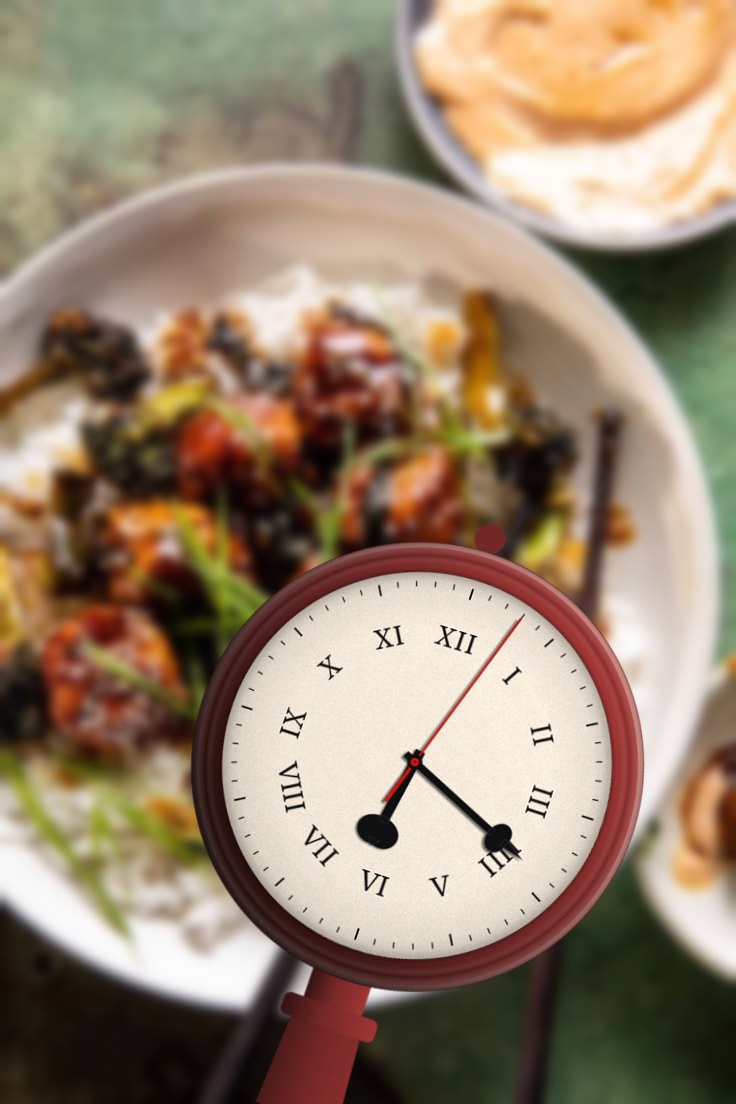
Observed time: 6:19:03
